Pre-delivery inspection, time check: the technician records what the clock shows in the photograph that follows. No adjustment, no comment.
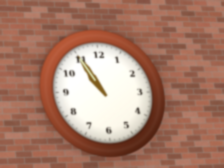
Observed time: 10:55
